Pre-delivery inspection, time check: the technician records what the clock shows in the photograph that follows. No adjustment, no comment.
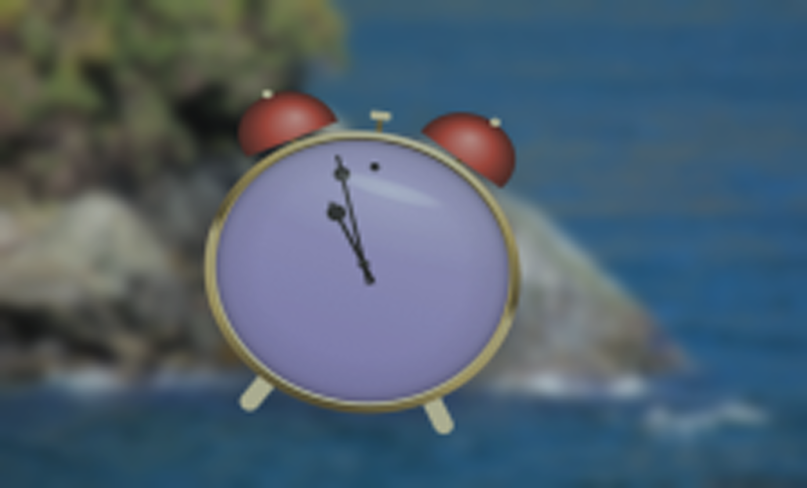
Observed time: 10:57
